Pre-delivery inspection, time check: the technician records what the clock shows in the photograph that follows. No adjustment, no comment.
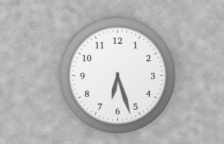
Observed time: 6:27
